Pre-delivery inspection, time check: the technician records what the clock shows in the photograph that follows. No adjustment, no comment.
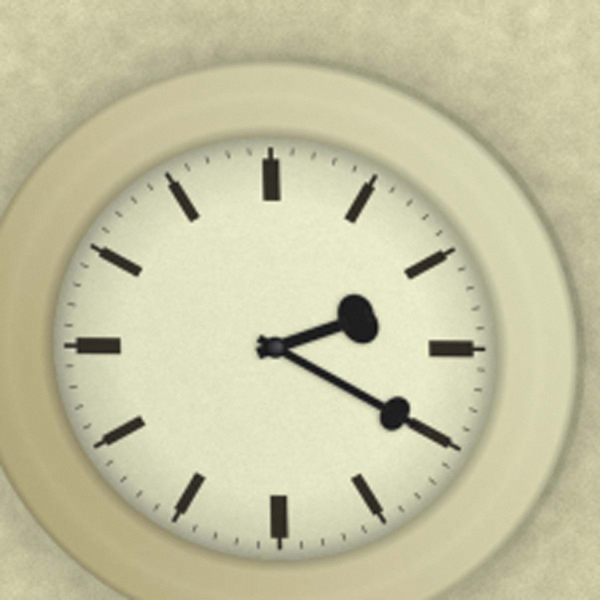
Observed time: 2:20
